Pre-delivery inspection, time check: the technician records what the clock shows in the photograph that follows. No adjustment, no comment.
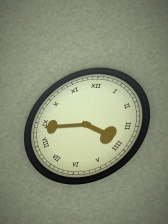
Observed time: 3:44
